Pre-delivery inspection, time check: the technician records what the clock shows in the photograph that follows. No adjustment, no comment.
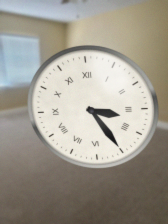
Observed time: 3:25
